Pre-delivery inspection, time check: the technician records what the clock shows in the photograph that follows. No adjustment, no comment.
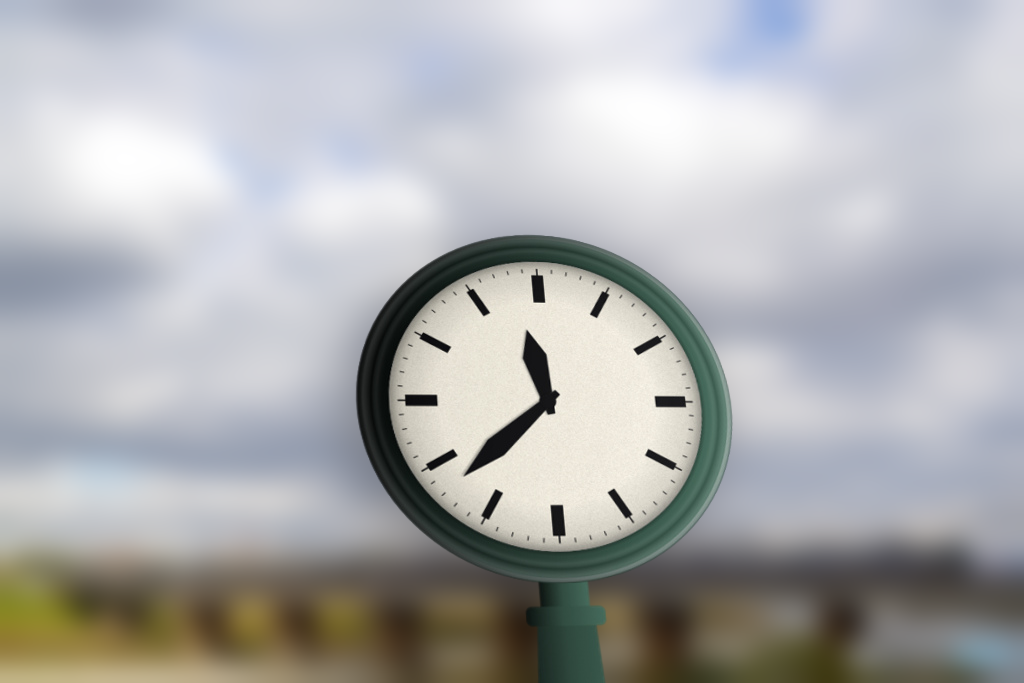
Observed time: 11:38
